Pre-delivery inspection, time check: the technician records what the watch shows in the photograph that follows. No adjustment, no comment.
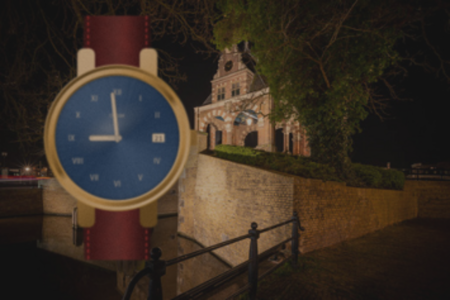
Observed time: 8:59
